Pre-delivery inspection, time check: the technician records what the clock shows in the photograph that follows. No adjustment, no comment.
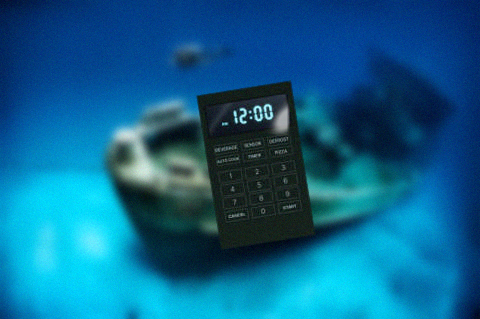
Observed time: 12:00
